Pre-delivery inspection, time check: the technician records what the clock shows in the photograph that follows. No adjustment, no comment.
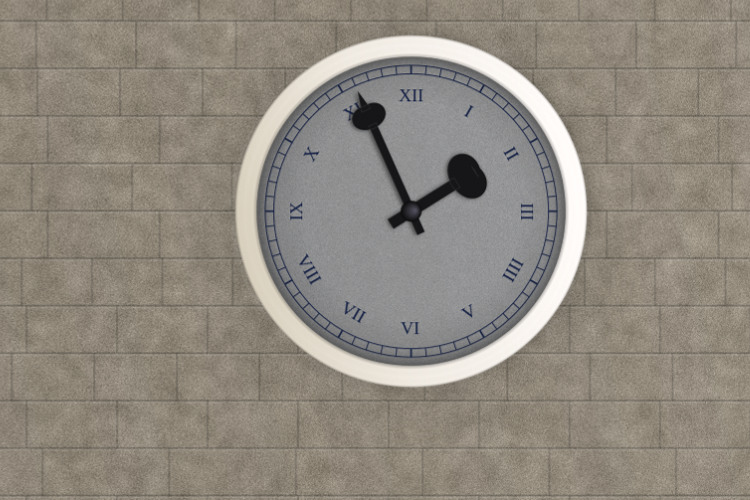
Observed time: 1:56
